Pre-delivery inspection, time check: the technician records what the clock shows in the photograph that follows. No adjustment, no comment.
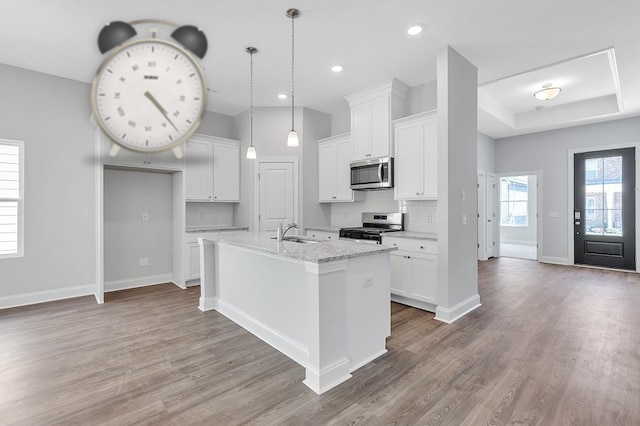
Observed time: 4:23
